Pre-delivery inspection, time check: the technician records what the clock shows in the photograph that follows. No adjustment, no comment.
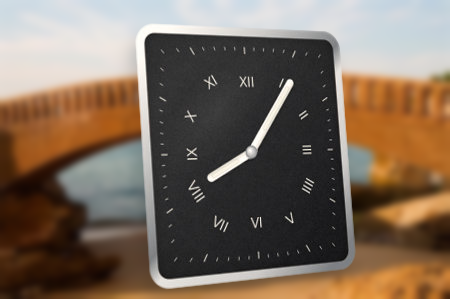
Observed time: 8:06
